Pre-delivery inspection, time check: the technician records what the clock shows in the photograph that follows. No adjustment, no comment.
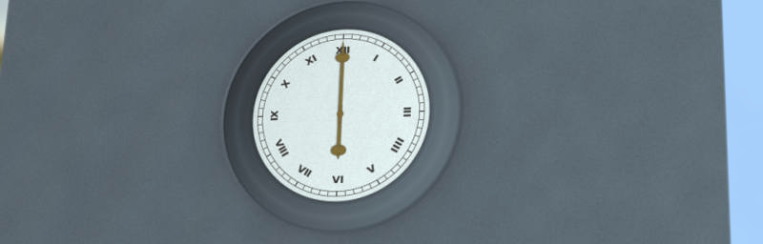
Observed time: 6:00
